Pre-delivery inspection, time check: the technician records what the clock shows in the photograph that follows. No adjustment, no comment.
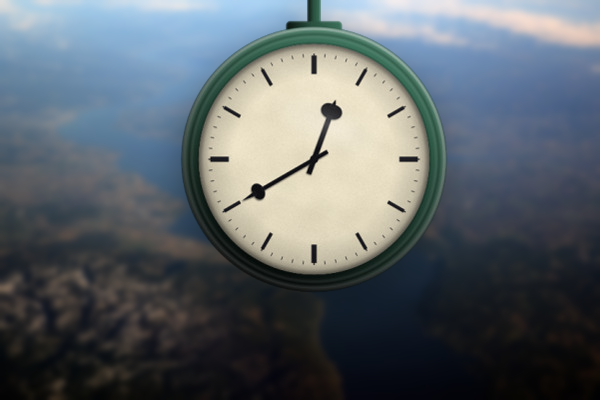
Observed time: 12:40
